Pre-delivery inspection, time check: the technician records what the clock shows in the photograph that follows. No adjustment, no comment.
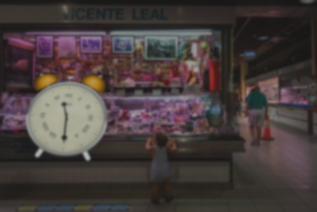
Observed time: 11:30
